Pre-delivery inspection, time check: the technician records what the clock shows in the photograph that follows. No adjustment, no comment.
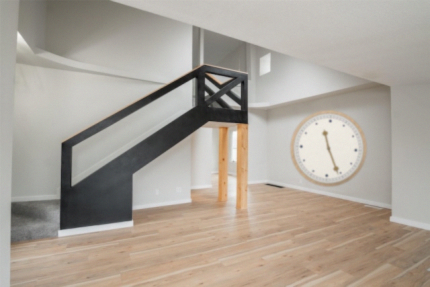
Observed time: 11:26
